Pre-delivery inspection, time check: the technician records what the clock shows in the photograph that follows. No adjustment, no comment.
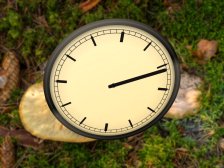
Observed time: 2:11
